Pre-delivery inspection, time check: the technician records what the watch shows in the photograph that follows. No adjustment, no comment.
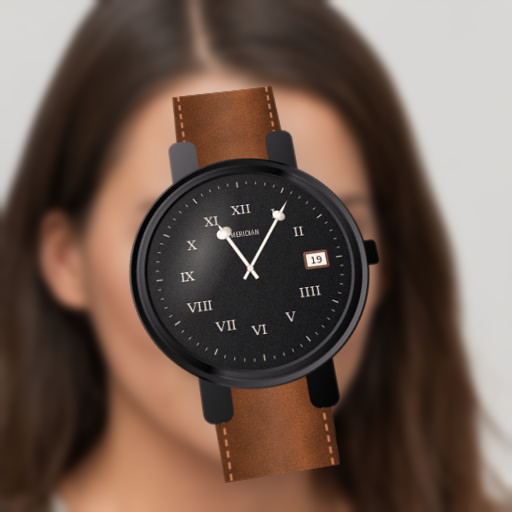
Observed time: 11:06
